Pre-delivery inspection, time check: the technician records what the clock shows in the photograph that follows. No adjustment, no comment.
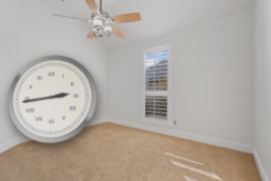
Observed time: 2:44
